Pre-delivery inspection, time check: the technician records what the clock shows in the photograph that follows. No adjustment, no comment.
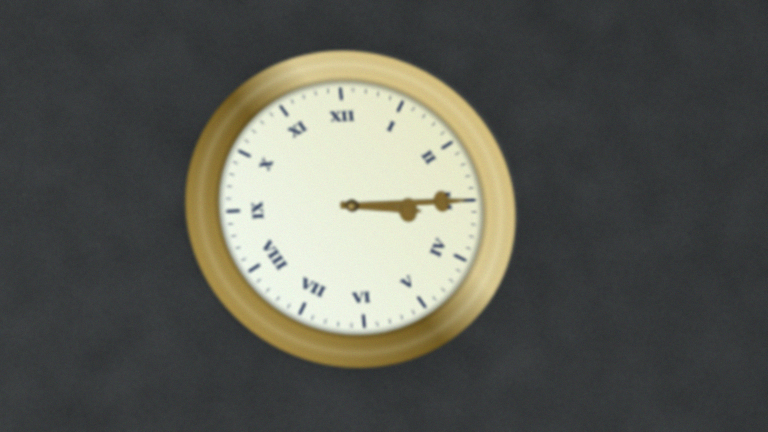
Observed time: 3:15
